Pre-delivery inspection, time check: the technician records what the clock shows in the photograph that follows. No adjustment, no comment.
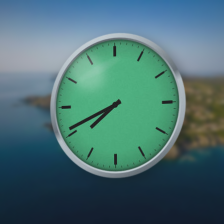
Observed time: 7:41
